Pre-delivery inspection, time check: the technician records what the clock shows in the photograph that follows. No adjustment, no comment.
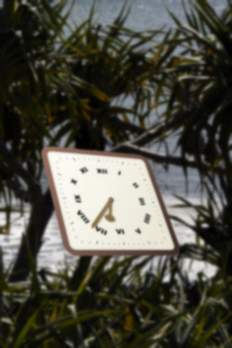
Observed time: 6:37
